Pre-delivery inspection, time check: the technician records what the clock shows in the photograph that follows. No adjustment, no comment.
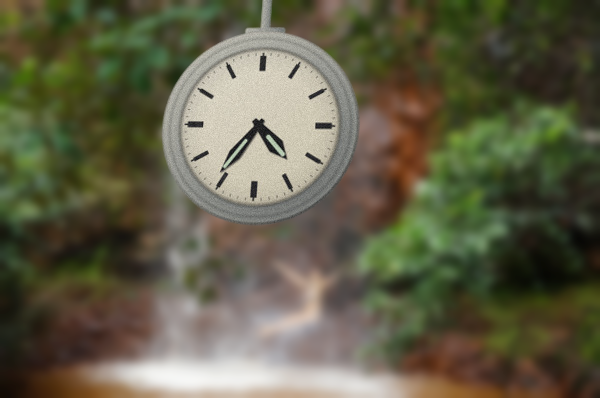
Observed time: 4:36
